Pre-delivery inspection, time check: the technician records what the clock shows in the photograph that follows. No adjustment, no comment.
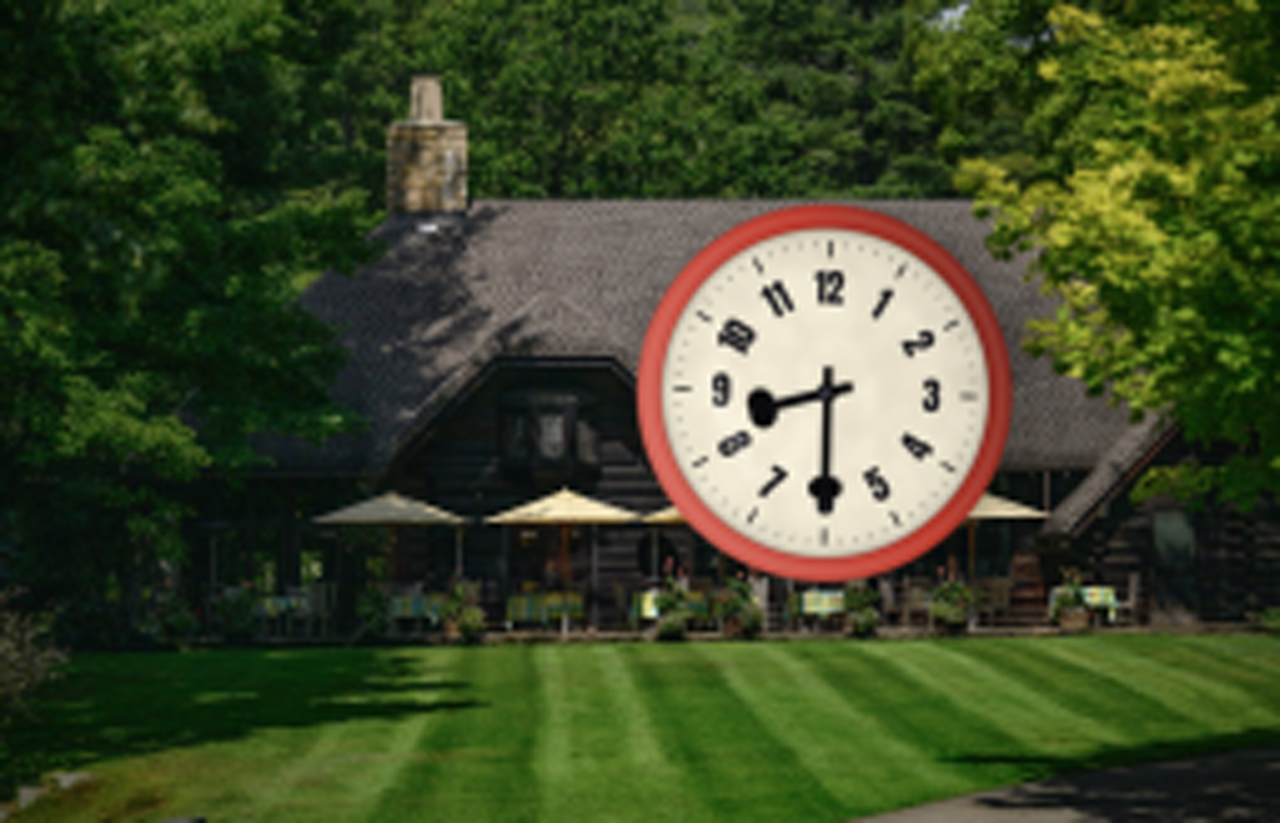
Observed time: 8:30
